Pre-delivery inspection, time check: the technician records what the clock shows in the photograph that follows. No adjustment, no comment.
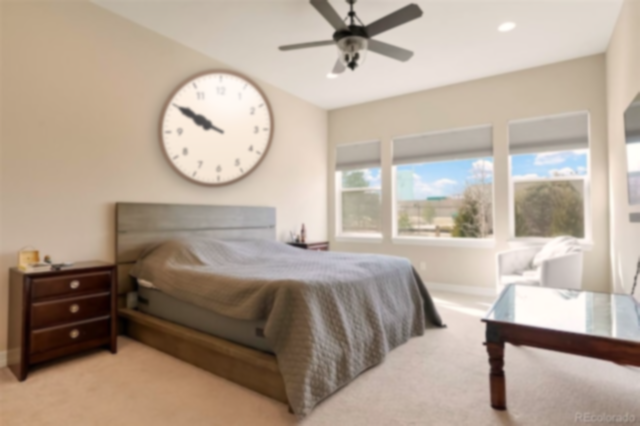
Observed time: 9:50
